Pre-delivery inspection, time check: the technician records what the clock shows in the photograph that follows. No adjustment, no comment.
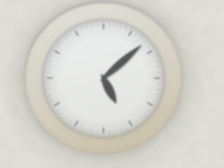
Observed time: 5:08
